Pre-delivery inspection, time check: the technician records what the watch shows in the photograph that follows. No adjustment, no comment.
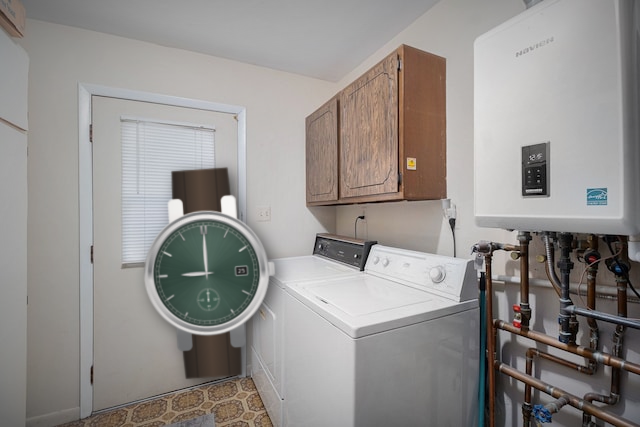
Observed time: 9:00
